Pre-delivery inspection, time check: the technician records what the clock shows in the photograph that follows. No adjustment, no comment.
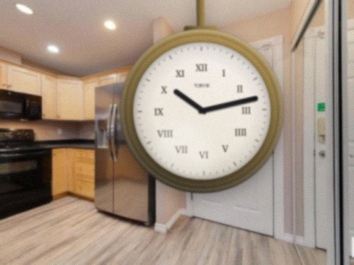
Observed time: 10:13
